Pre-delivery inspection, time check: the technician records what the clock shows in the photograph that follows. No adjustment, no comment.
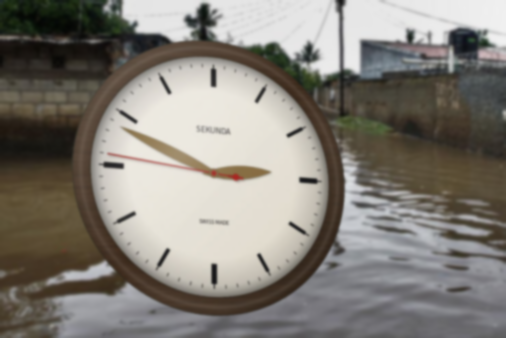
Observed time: 2:48:46
